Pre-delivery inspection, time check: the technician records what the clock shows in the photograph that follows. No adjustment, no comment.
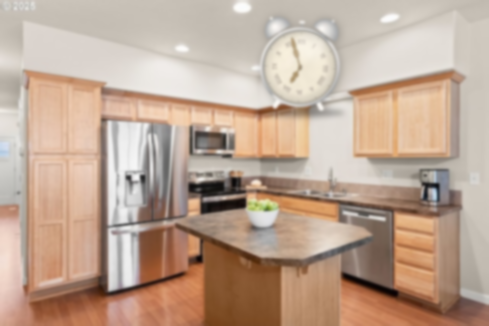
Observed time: 6:57
